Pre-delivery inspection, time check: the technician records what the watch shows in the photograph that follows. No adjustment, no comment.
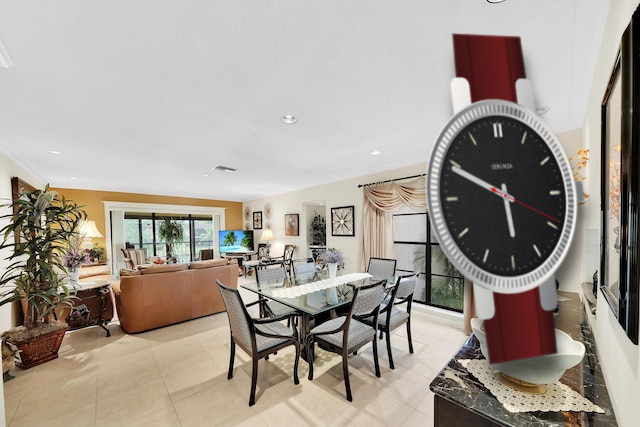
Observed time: 5:49:19
